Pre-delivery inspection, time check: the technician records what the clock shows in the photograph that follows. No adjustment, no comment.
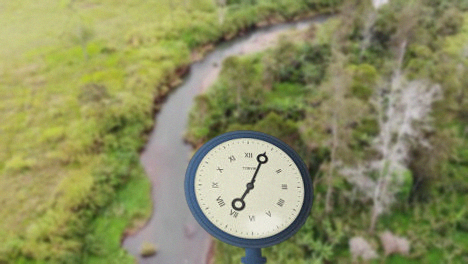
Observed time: 7:04
